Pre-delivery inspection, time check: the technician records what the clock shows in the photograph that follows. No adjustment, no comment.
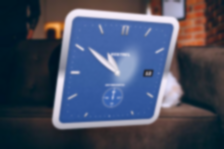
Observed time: 10:51
